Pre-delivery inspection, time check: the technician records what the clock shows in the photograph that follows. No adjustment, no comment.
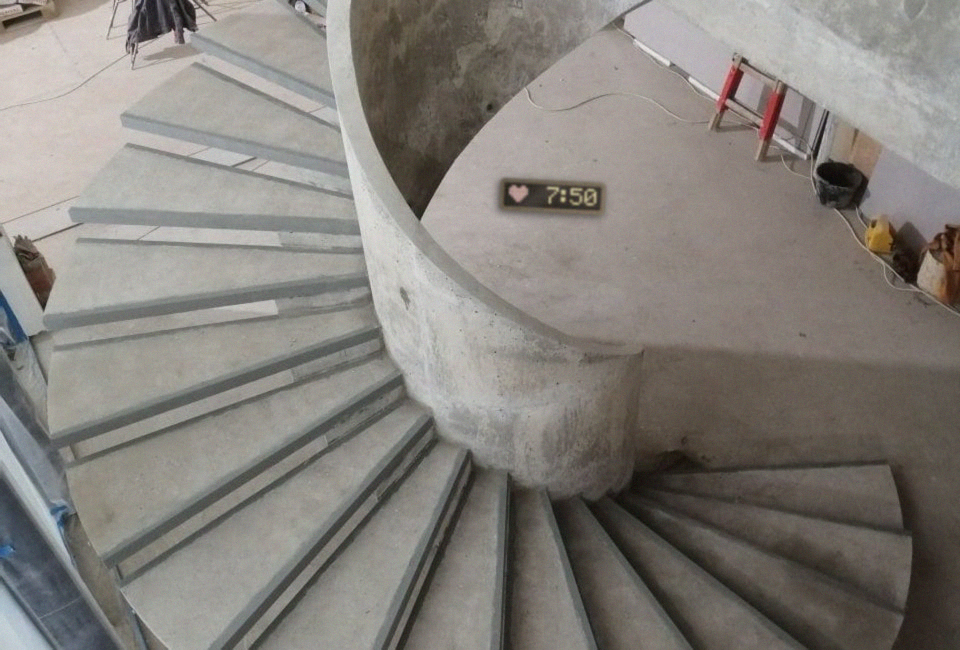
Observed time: 7:50
